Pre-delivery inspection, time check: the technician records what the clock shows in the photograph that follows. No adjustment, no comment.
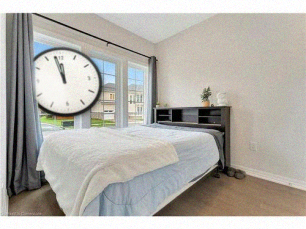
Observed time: 11:58
